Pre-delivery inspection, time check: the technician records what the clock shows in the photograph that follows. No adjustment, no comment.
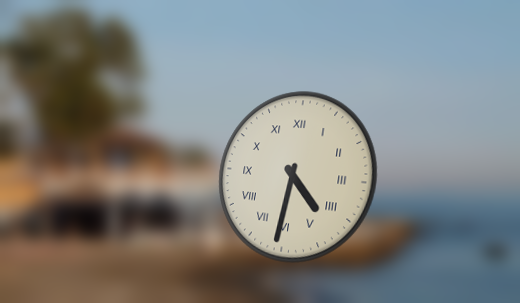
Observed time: 4:31
